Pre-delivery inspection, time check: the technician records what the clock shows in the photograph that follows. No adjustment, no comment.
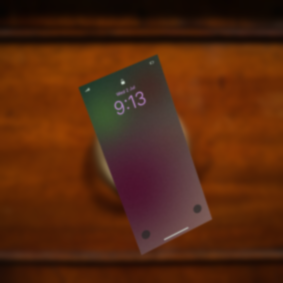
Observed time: 9:13
